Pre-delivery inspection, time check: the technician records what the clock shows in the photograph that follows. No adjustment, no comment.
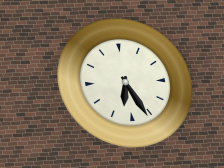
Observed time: 6:26
